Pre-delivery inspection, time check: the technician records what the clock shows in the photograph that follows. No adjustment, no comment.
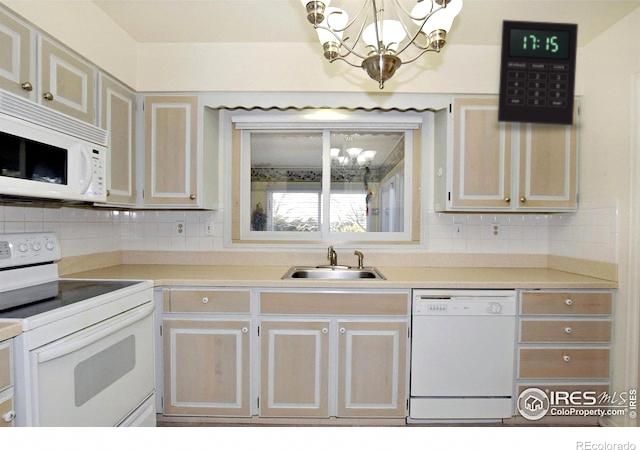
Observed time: 17:15
